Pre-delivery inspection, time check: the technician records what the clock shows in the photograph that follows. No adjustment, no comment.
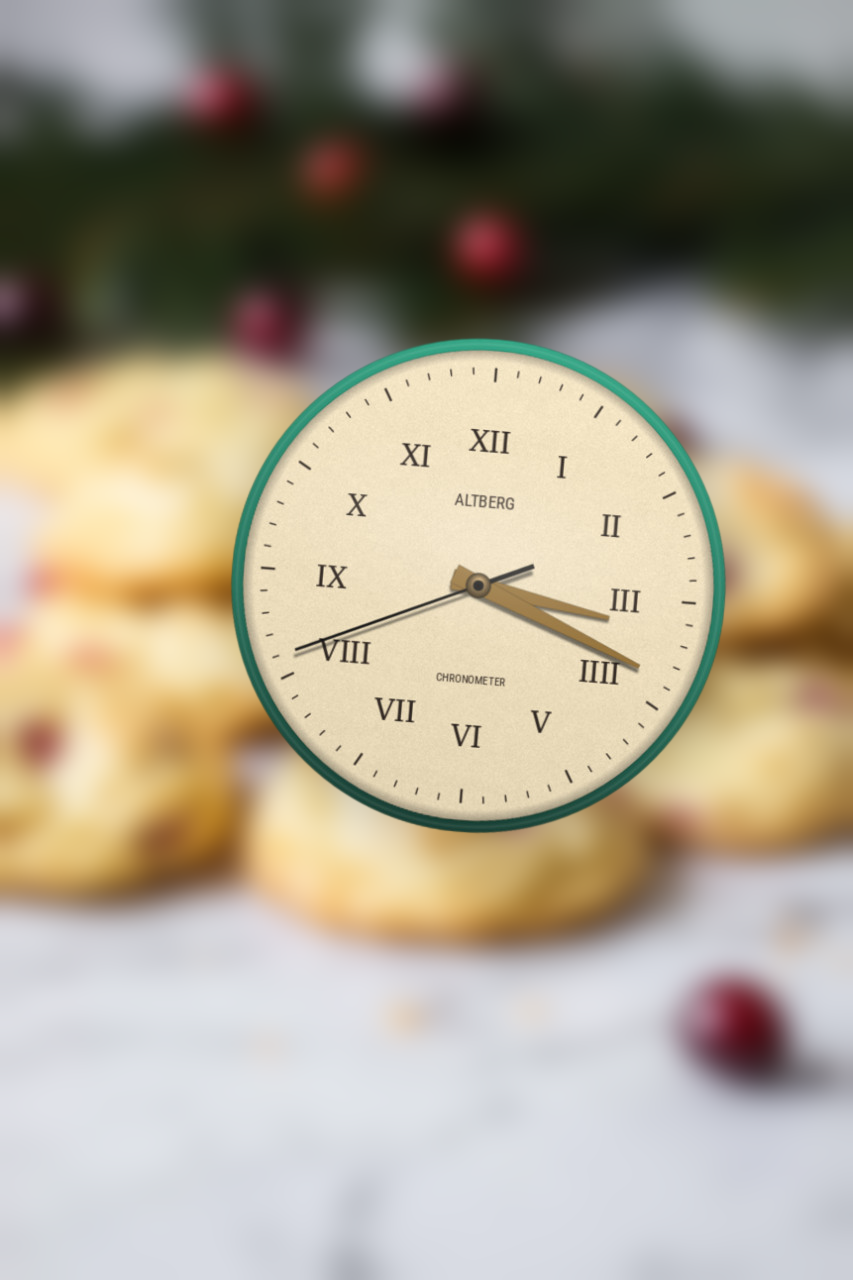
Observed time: 3:18:41
